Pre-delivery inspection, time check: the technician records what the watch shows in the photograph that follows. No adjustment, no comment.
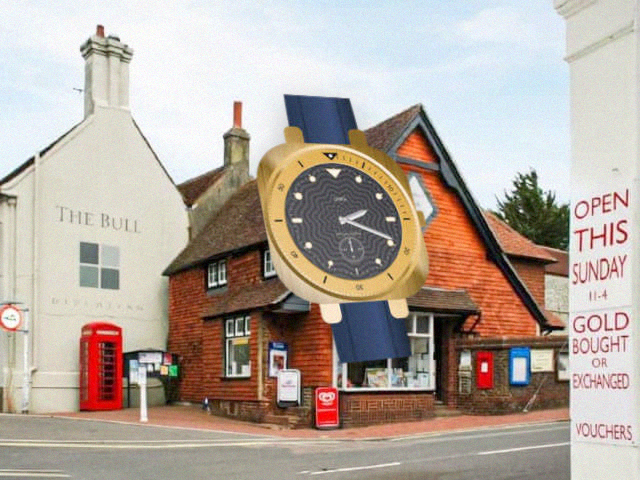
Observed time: 2:19
